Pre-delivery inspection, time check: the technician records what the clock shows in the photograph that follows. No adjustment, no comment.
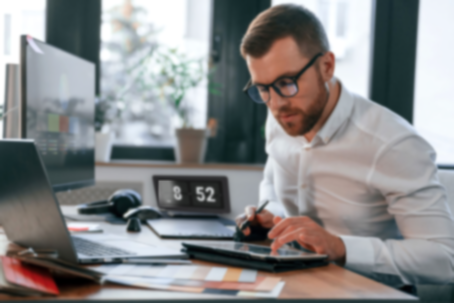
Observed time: 8:52
